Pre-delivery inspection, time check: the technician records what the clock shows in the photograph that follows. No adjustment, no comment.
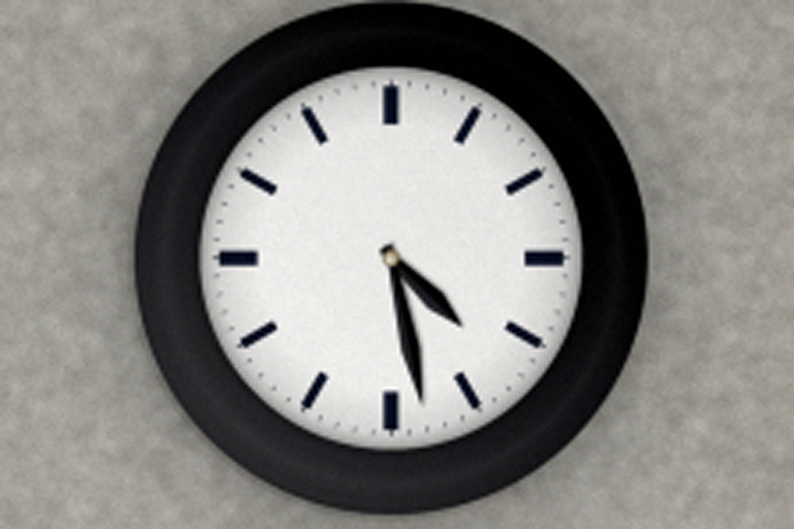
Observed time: 4:28
